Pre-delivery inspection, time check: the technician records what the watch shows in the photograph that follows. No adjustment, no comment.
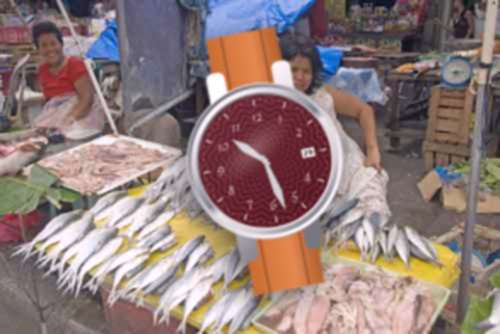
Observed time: 10:28
